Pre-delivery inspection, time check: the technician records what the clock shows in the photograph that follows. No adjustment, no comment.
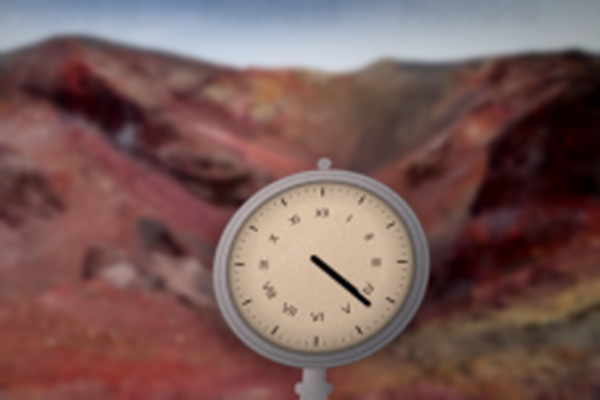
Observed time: 4:22
